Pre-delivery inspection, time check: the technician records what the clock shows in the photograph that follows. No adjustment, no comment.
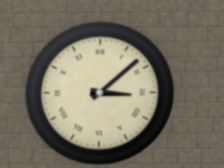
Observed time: 3:08
